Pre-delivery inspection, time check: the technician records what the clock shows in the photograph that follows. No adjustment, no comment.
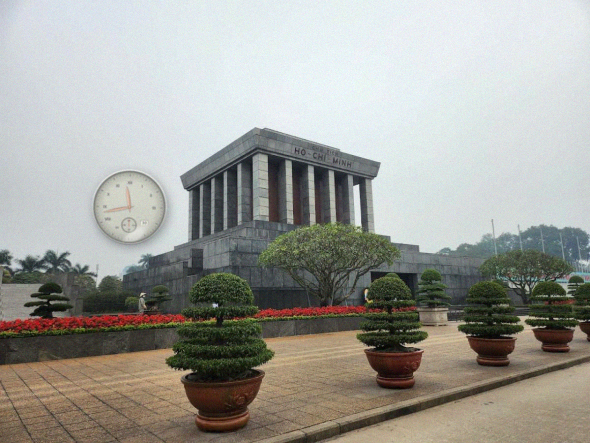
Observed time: 11:43
